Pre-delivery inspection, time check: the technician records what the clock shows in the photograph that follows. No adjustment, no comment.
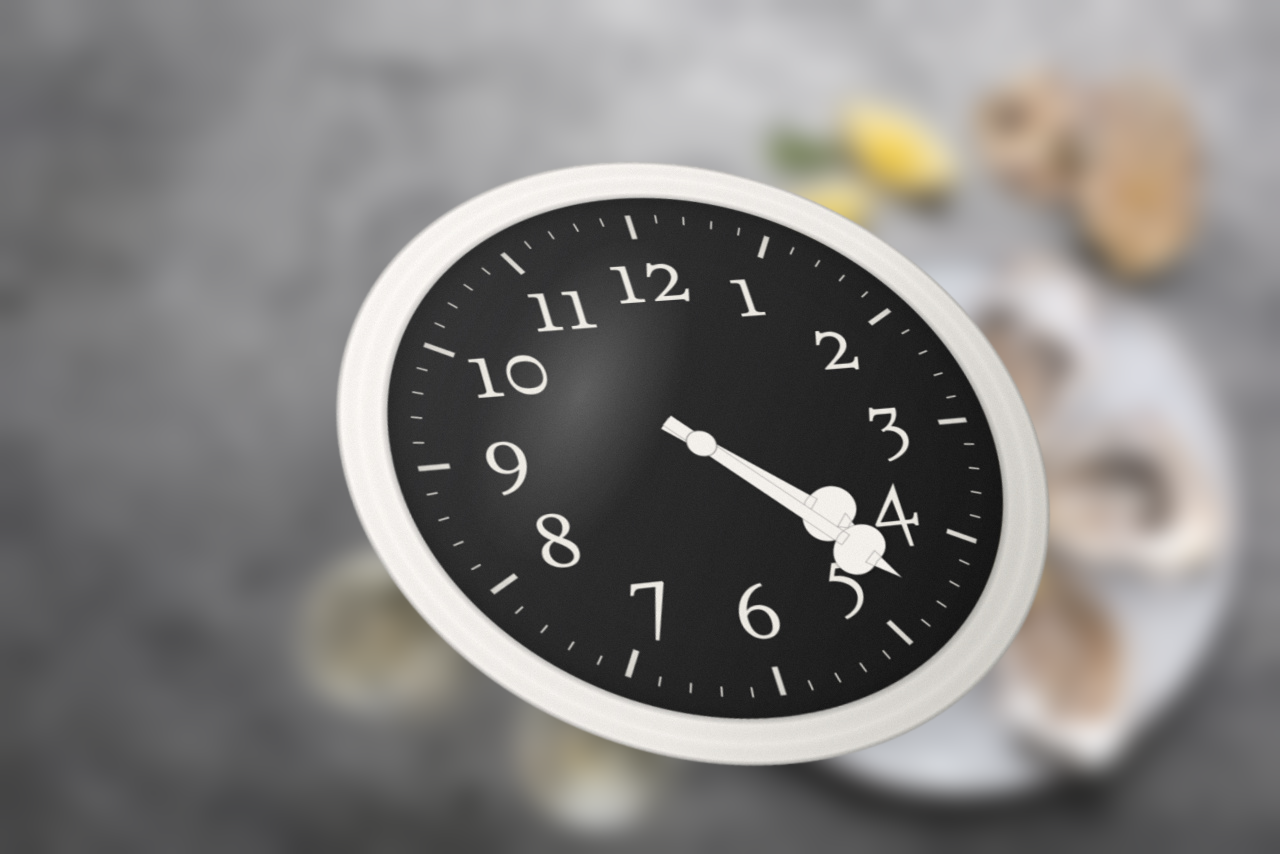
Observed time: 4:23
